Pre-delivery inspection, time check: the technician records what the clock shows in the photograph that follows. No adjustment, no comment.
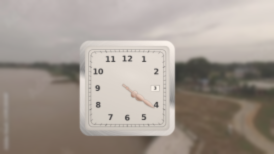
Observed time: 4:21
